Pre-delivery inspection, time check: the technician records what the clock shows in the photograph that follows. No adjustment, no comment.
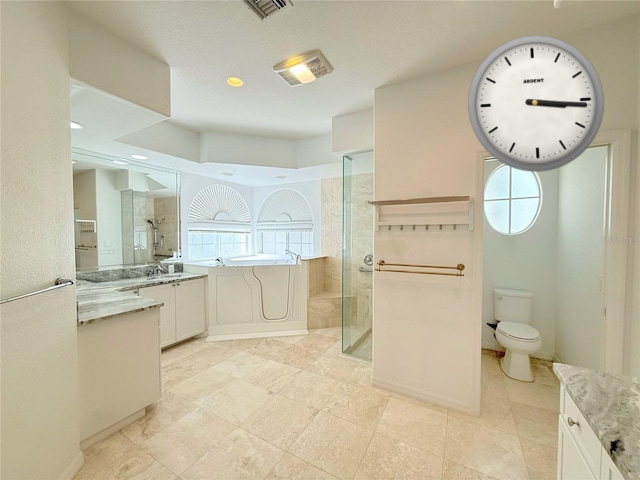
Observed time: 3:16
